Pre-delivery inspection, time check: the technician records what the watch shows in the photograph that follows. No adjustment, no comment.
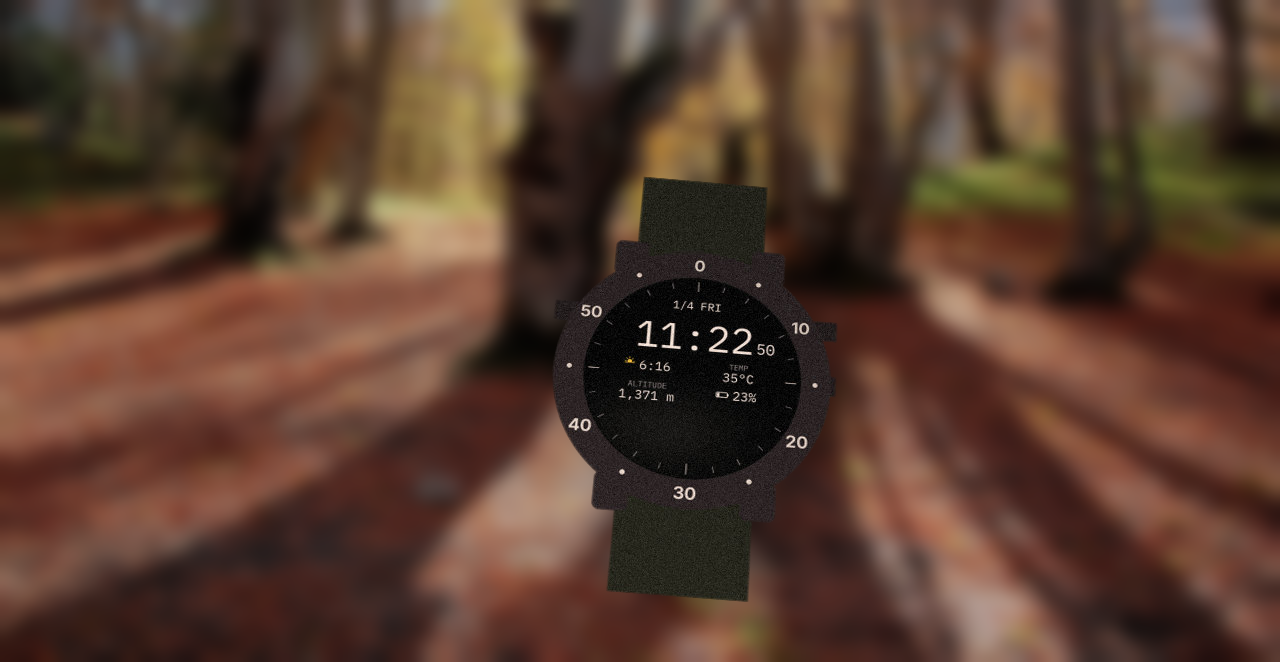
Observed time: 11:22:50
